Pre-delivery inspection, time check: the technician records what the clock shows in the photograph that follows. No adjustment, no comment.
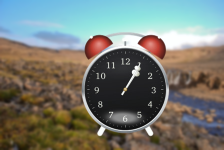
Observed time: 1:05
